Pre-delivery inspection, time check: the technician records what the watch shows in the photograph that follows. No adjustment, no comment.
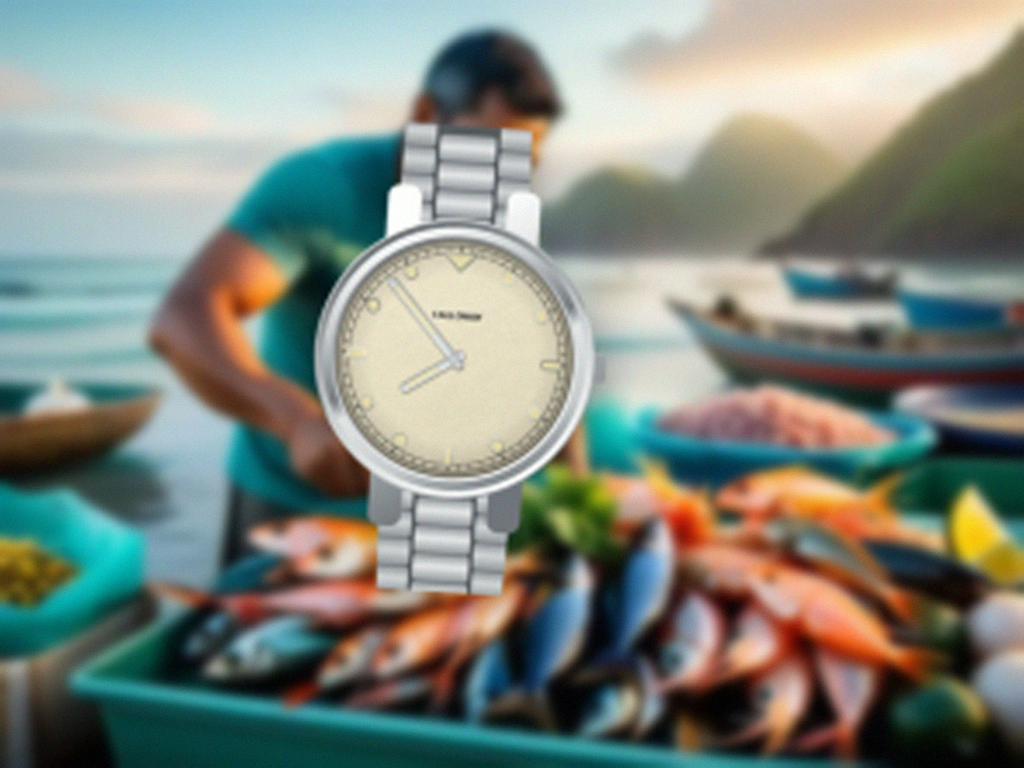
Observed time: 7:53
